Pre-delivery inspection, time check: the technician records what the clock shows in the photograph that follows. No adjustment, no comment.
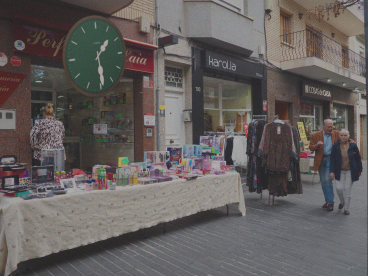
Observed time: 1:29
